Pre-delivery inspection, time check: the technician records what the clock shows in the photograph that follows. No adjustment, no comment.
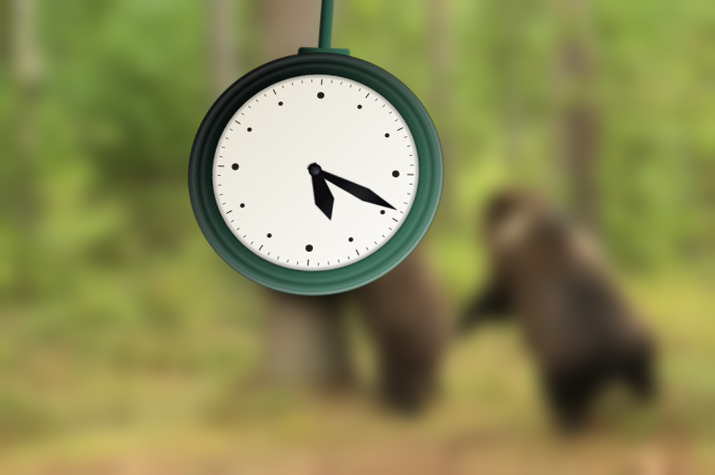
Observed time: 5:19
